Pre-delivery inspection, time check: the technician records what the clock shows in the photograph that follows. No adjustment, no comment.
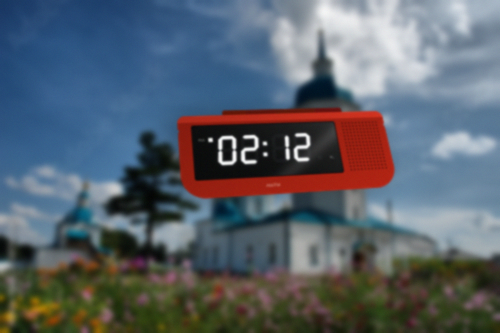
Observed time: 2:12
